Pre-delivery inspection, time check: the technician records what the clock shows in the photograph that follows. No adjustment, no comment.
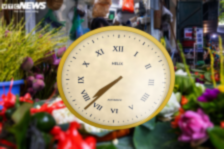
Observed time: 7:37
